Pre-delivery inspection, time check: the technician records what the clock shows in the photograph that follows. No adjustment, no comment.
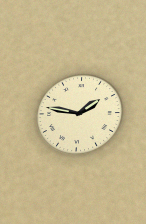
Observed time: 1:47
